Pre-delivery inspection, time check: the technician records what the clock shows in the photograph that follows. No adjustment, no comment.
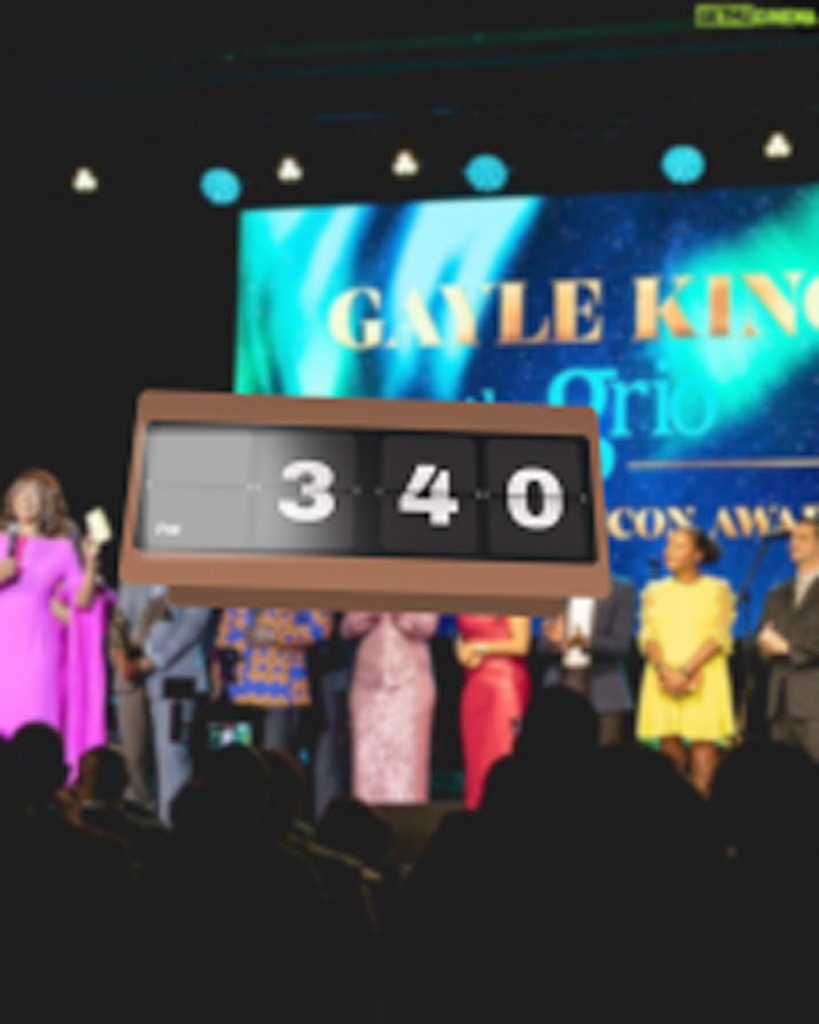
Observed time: 3:40
